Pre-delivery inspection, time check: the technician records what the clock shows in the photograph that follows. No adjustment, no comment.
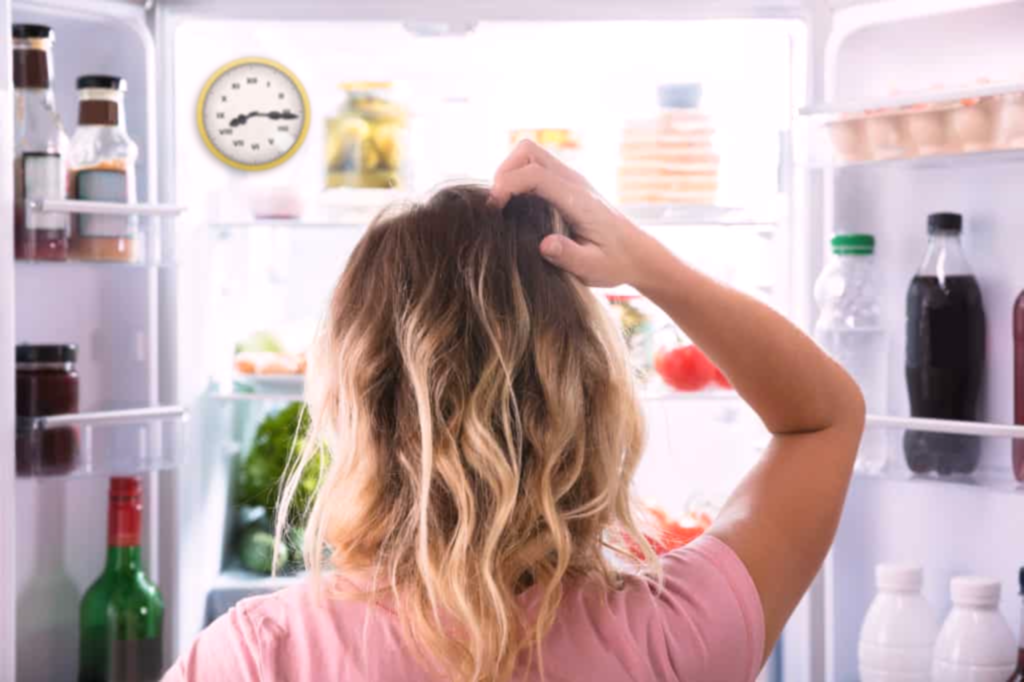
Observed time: 8:16
